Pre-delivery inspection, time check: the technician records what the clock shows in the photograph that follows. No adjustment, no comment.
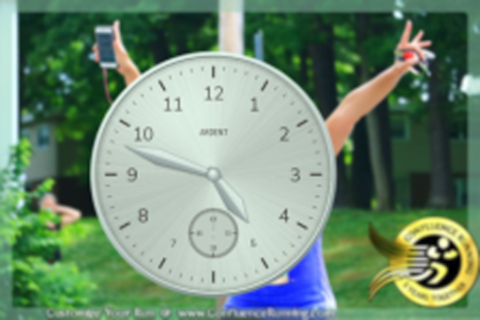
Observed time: 4:48
